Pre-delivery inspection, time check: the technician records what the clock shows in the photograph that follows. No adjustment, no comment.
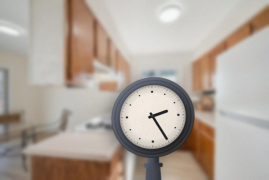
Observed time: 2:25
